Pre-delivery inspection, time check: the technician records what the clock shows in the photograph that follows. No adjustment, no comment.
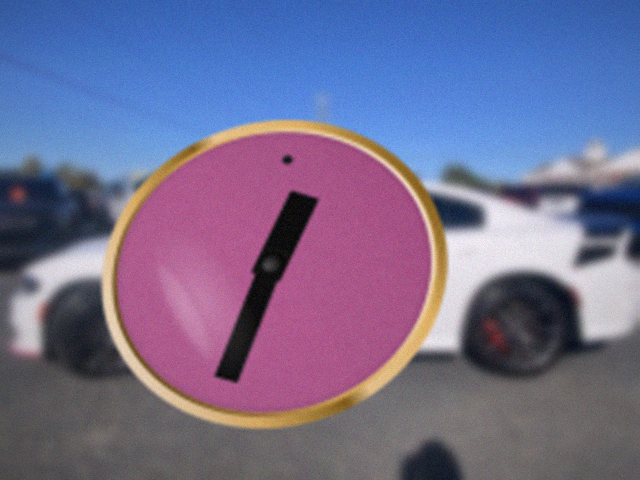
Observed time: 12:32
